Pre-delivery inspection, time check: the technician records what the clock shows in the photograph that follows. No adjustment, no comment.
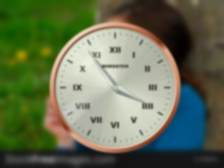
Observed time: 3:54
